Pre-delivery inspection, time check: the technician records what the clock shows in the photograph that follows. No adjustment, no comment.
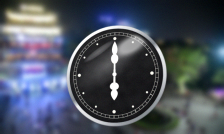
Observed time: 6:00
